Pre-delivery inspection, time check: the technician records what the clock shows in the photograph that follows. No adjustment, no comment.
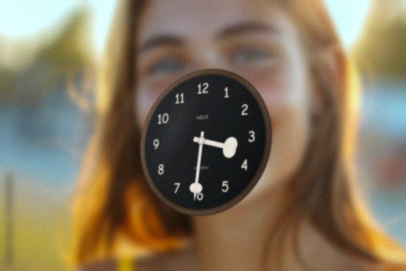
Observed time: 3:31
